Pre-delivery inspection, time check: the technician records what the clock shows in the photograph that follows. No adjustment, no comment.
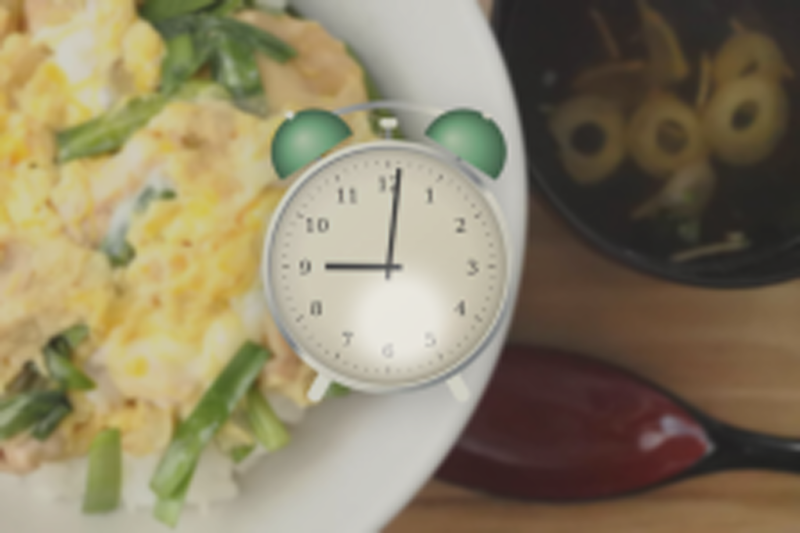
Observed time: 9:01
